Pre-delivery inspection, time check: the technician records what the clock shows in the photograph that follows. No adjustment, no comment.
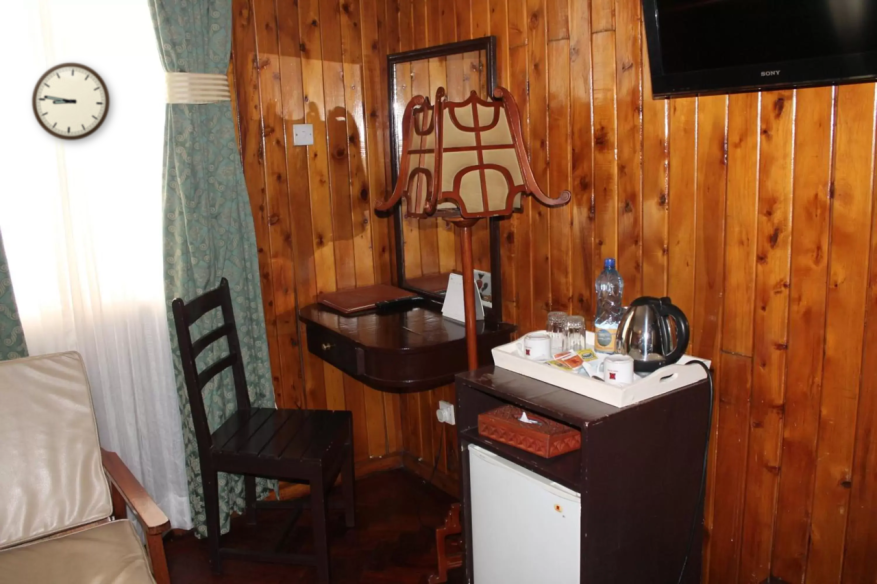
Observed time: 8:46
